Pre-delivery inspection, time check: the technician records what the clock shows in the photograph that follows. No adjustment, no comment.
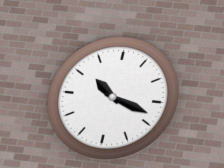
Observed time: 10:18
